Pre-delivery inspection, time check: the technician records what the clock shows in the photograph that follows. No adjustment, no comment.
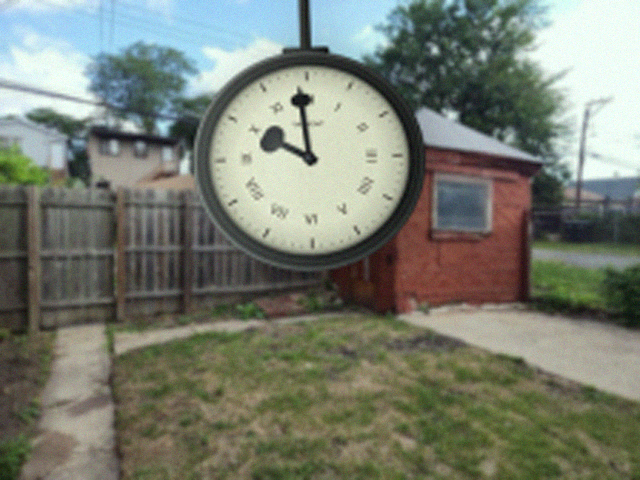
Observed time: 9:59
